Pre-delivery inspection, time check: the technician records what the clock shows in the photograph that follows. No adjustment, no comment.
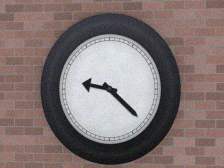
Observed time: 9:22
